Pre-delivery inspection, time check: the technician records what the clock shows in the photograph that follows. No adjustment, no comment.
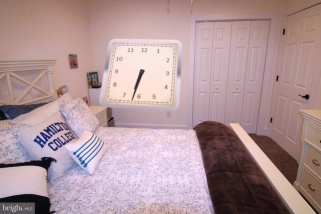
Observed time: 6:32
